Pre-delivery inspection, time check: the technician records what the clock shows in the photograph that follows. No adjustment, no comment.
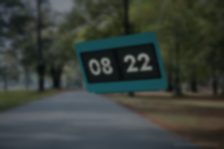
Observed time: 8:22
